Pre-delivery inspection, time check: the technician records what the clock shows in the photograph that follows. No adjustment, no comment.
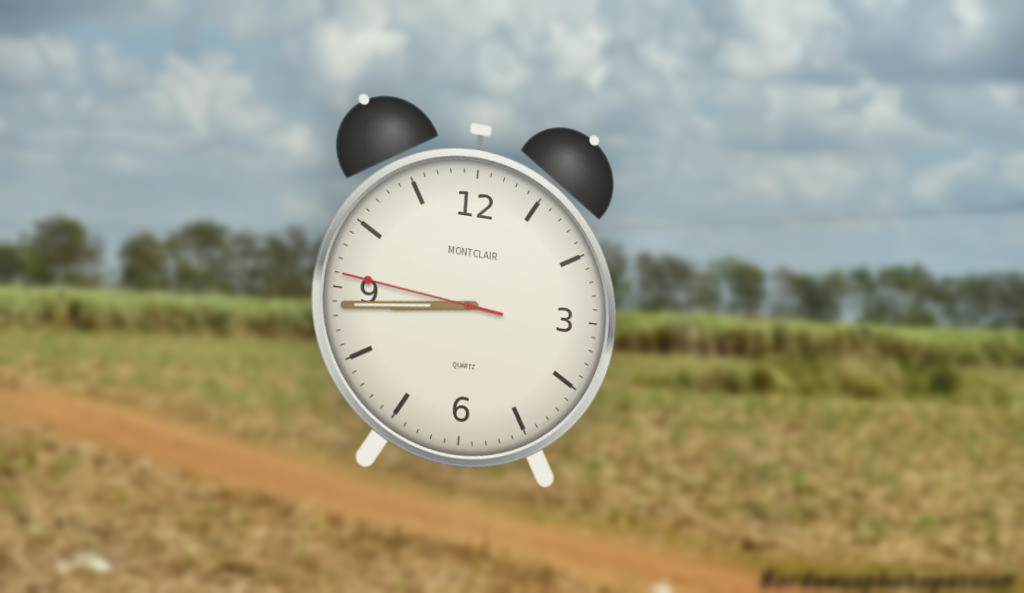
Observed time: 8:43:46
